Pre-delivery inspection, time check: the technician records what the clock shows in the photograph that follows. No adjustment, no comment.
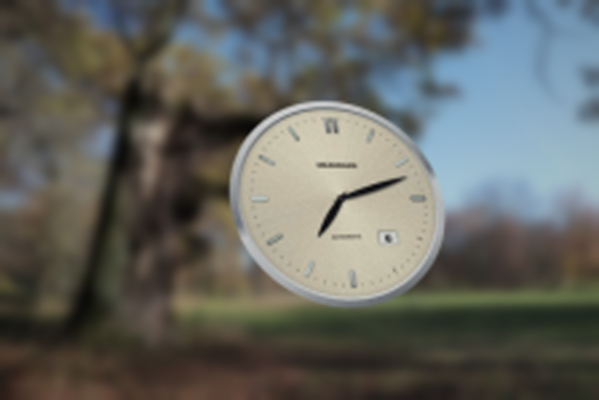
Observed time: 7:12
